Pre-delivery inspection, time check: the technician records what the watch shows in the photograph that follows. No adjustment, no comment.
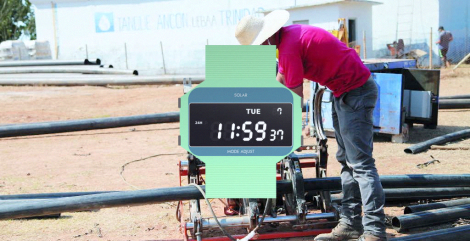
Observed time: 11:59:37
